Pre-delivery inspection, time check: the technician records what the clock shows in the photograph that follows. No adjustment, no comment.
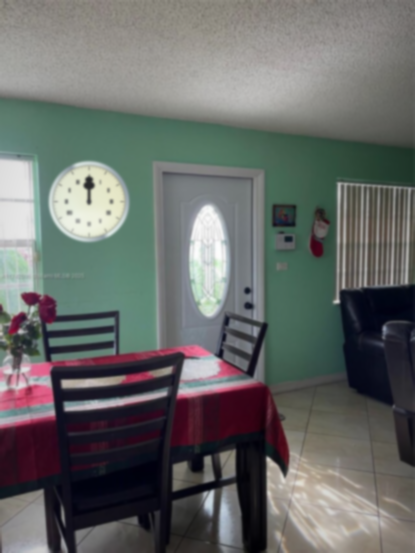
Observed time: 12:00
